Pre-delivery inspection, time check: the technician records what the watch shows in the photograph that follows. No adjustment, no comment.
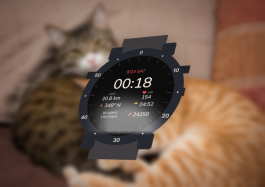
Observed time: 0:18
